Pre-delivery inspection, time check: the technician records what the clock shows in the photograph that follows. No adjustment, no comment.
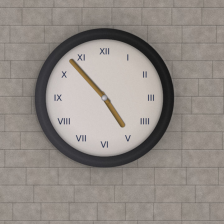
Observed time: 4:53
